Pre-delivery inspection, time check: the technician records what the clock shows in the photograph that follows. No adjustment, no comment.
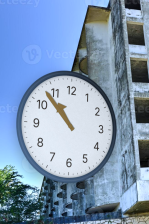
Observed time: 10:53
